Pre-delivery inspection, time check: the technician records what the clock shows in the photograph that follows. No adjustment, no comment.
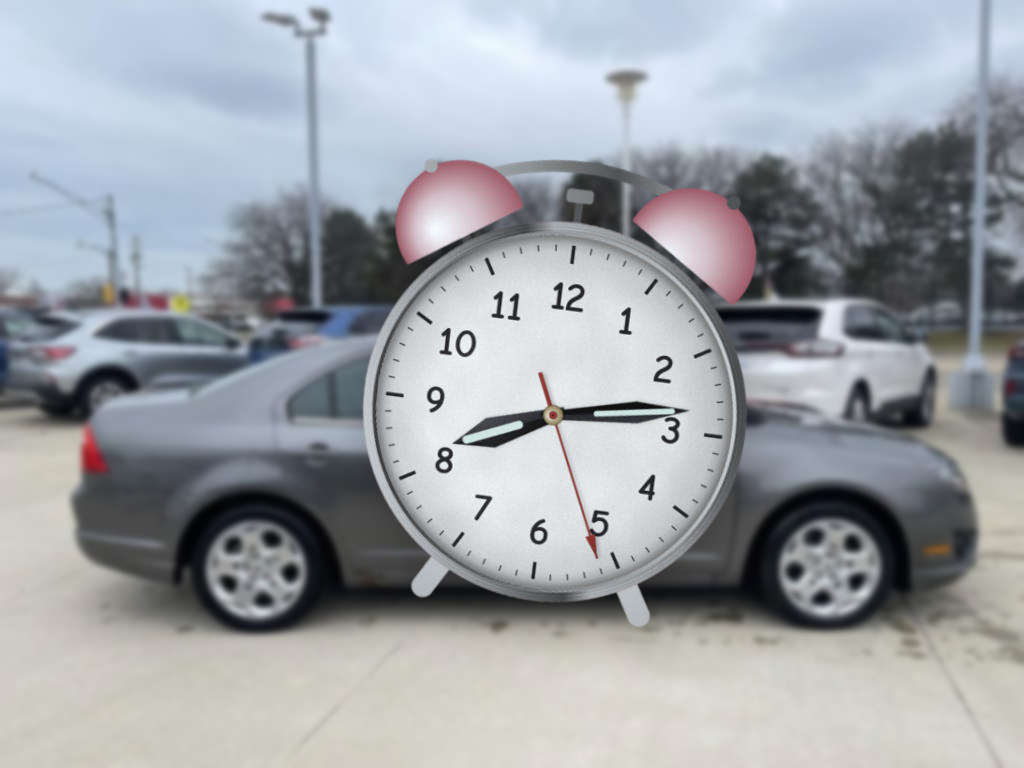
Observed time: 8:13:26
